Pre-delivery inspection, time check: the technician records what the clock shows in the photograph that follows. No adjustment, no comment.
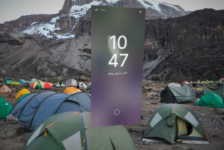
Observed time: 10:47
